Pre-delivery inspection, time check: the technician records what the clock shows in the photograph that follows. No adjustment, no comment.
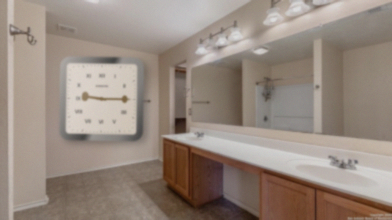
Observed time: 9:15
